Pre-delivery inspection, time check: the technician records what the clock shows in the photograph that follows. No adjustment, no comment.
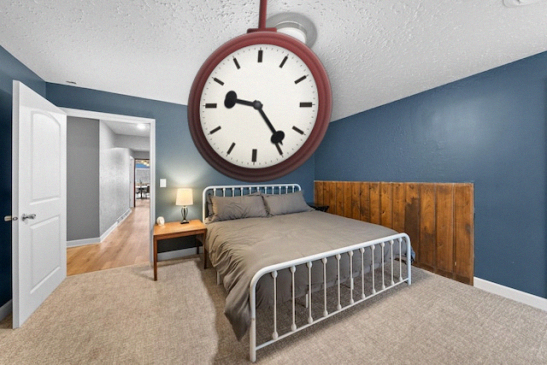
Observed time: 9:24
